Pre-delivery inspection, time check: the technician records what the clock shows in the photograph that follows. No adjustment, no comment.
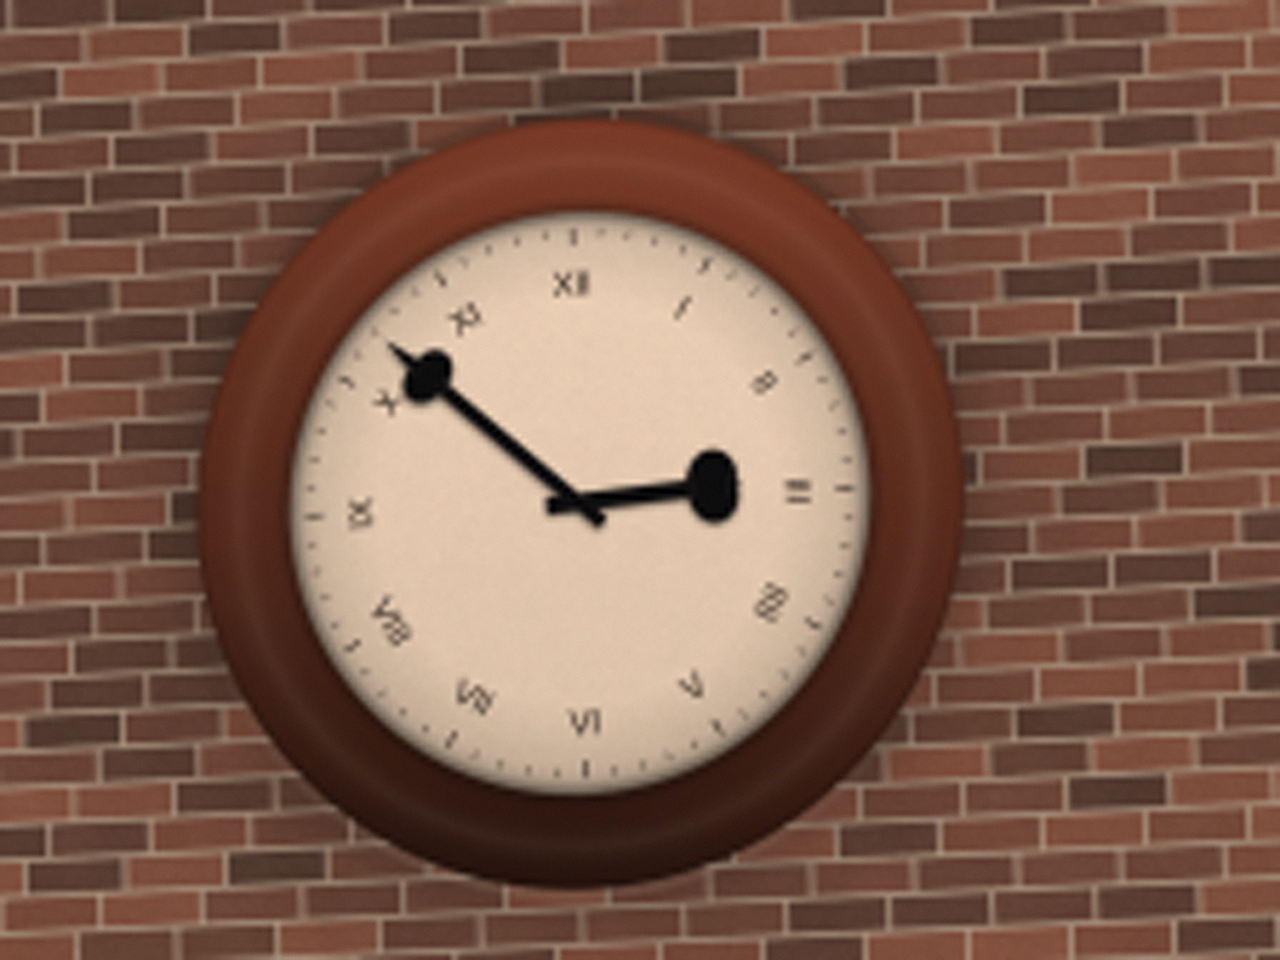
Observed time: 2:52
